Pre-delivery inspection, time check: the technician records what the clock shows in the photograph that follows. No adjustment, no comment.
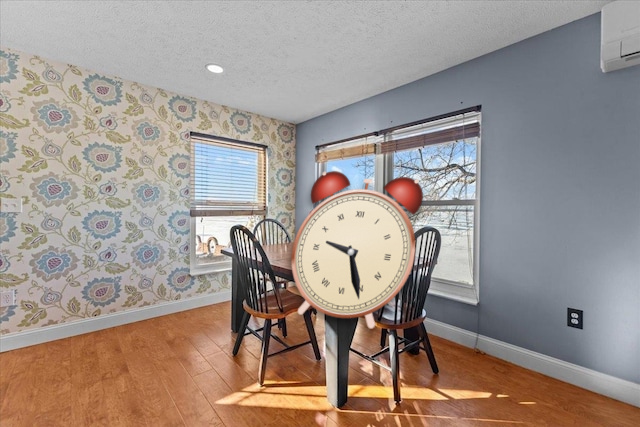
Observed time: 9:26
